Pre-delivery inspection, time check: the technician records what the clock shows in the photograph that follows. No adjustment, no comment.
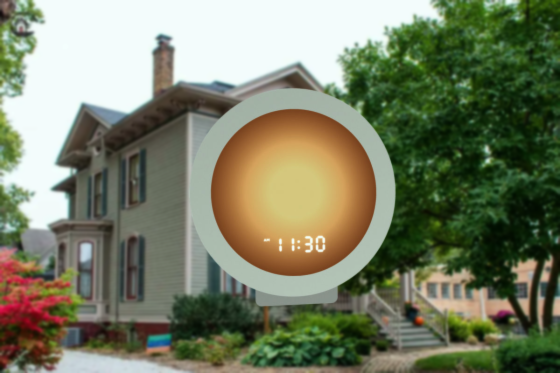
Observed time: 11:30
